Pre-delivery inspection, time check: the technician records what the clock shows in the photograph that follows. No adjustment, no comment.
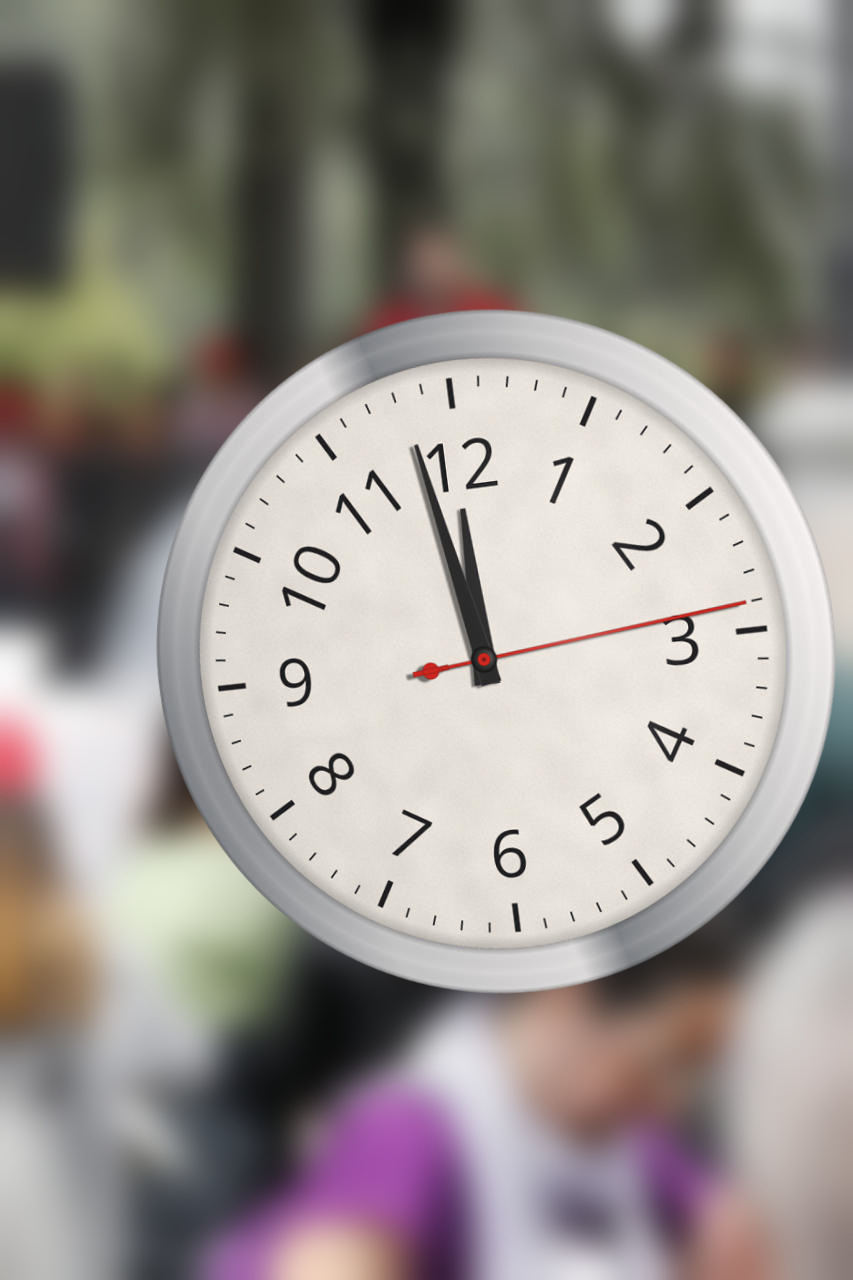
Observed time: 11:58:14
